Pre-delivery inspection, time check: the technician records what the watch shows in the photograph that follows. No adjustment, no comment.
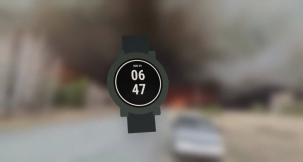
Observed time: 6:47
